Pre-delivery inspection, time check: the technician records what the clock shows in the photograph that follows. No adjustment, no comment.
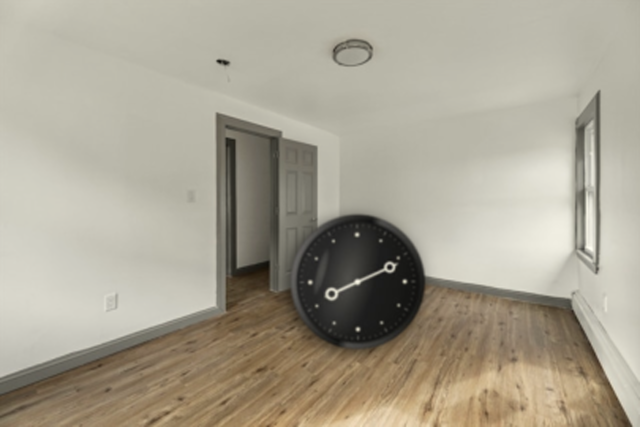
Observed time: 8:11
